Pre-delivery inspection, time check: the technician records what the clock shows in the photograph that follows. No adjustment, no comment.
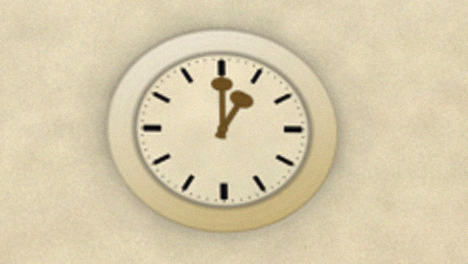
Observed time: 1:00
